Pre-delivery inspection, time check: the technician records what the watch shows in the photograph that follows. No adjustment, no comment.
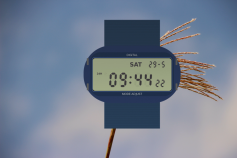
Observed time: 9:44:22
